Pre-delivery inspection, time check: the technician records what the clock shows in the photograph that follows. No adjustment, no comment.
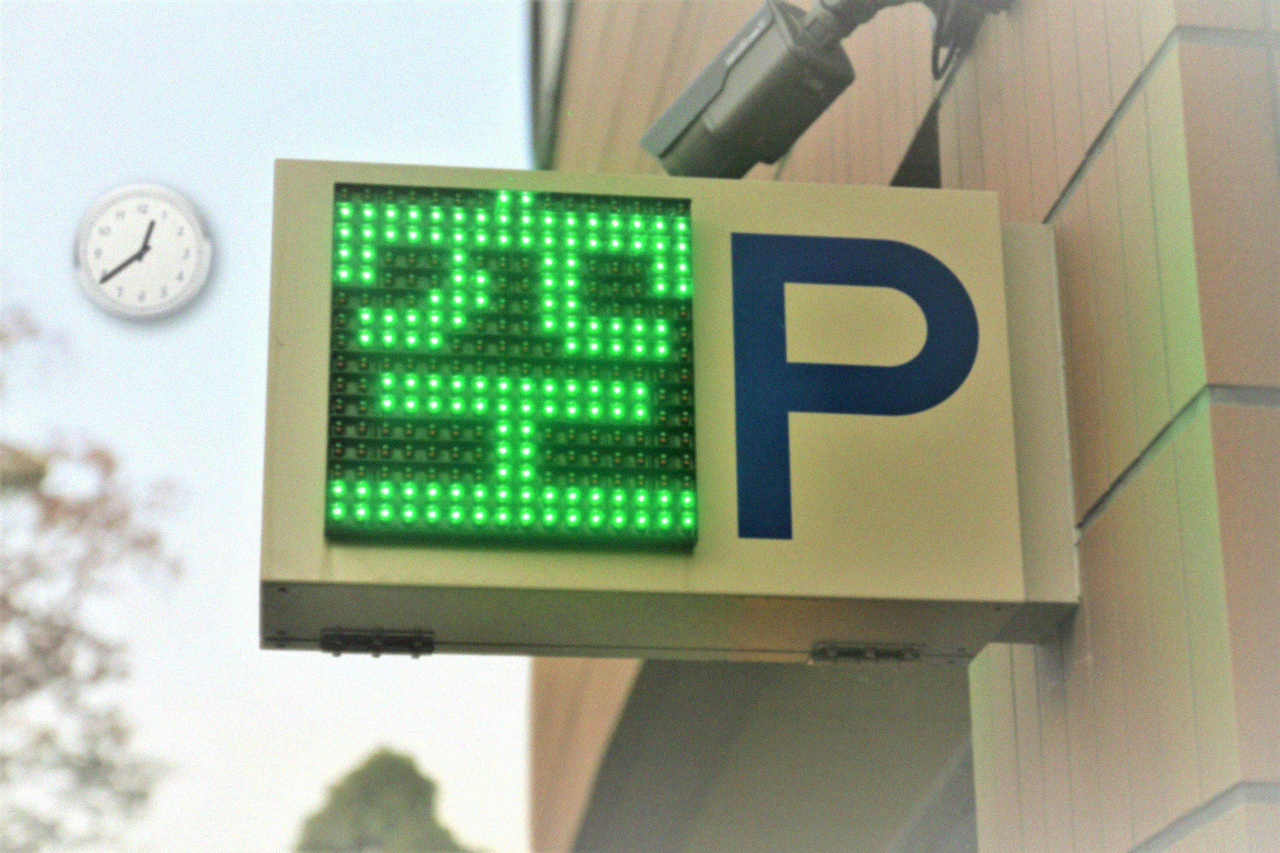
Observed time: 12:39
